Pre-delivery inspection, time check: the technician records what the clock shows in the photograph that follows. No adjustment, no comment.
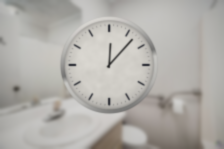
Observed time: 12:07
